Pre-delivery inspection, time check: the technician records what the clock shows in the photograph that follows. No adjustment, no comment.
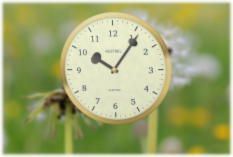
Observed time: 10:06
